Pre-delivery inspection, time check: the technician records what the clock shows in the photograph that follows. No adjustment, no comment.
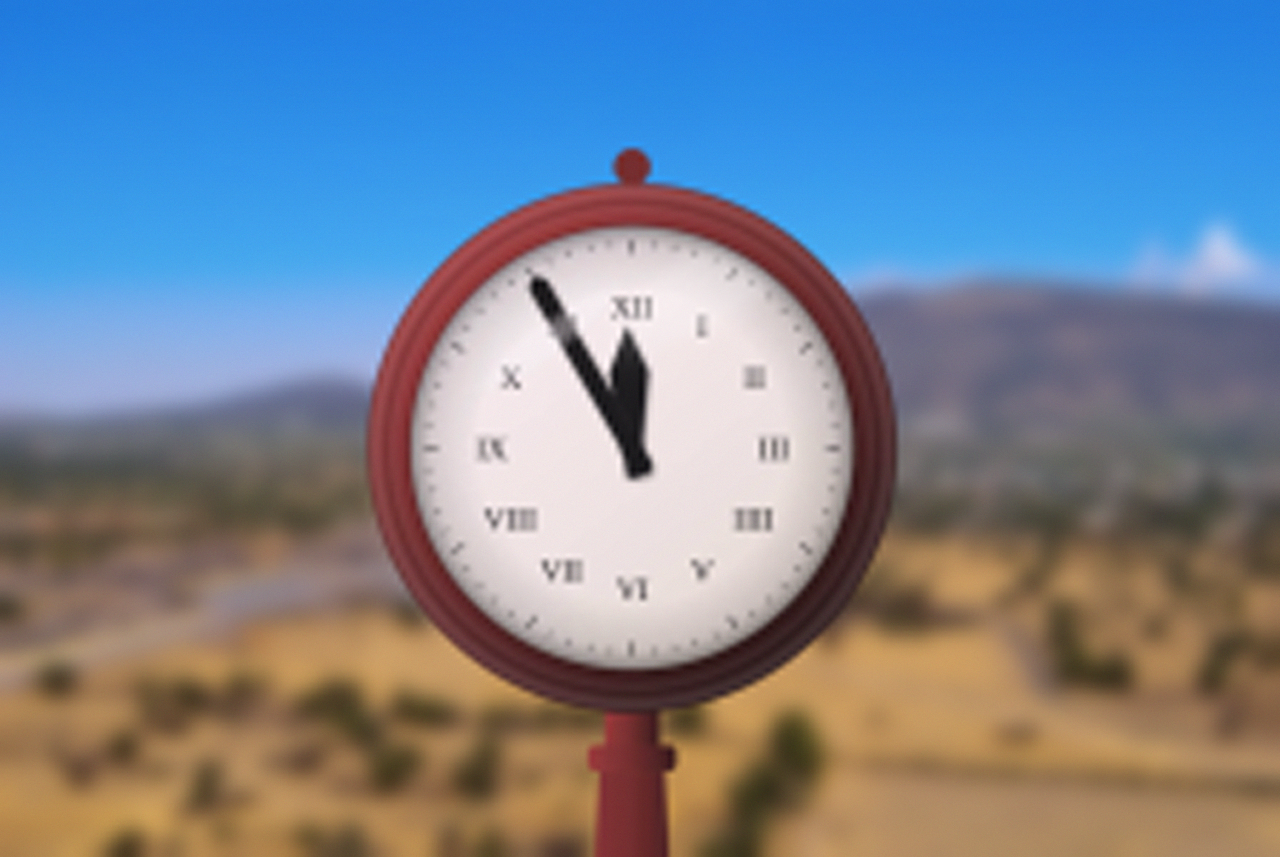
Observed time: 11:55
